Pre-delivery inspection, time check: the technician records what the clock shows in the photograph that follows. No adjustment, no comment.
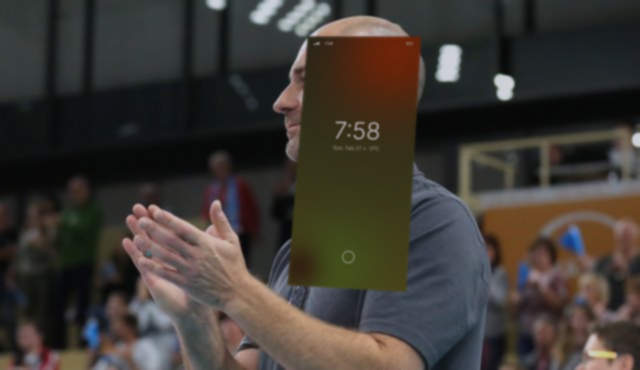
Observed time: 7:58
